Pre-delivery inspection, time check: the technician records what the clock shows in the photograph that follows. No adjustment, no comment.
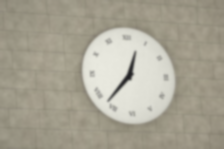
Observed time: 12:37
